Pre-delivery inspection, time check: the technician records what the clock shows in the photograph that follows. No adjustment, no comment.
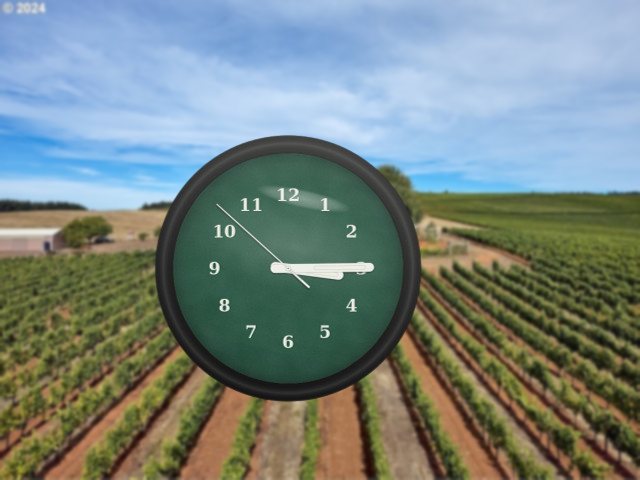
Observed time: 3:14:52
